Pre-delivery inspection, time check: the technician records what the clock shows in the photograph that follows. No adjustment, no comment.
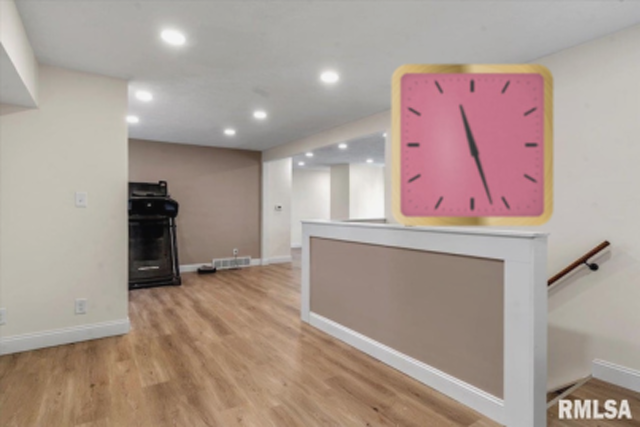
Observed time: 11:27
